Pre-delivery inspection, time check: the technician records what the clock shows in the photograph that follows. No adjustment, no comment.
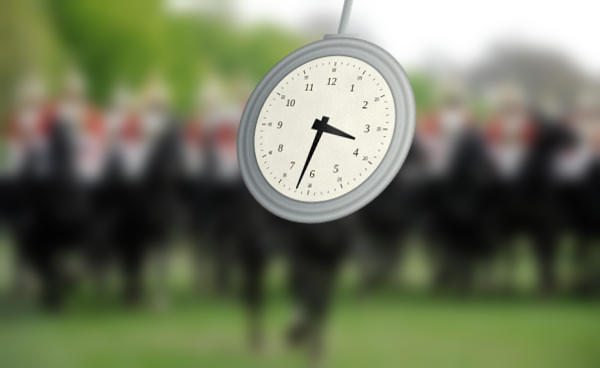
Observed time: 3:32
